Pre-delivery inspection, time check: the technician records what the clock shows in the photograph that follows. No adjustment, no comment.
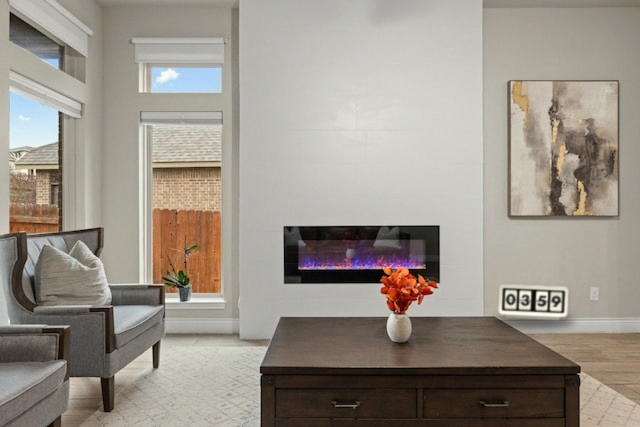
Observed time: 3:59
